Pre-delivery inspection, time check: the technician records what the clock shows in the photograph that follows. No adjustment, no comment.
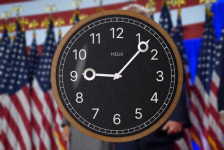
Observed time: 9:07
